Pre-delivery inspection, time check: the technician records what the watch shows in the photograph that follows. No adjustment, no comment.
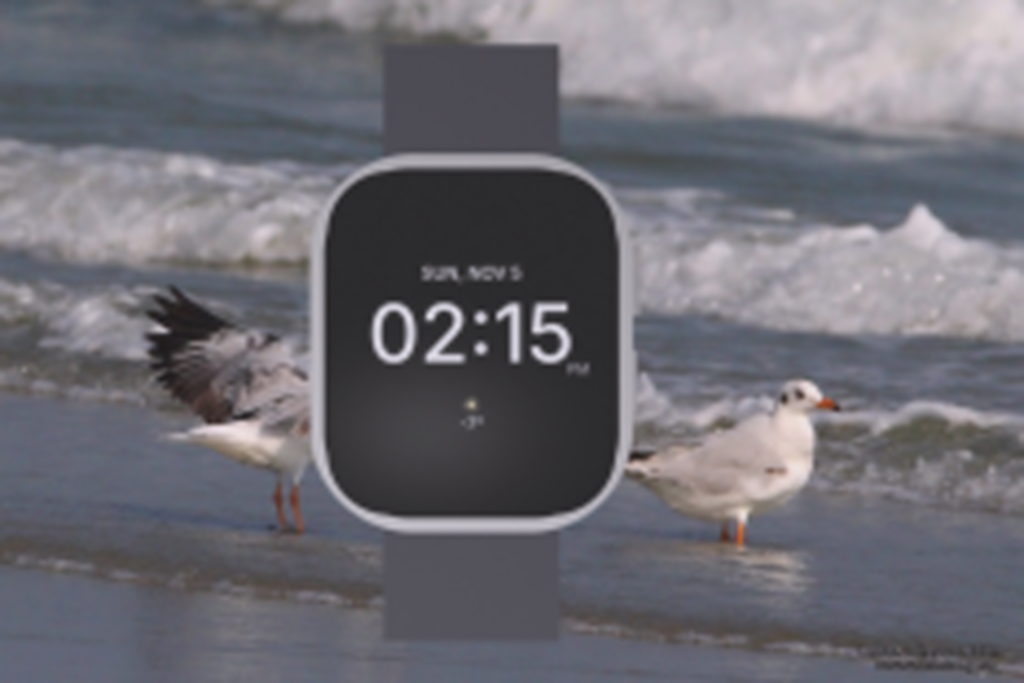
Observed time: 2:15
